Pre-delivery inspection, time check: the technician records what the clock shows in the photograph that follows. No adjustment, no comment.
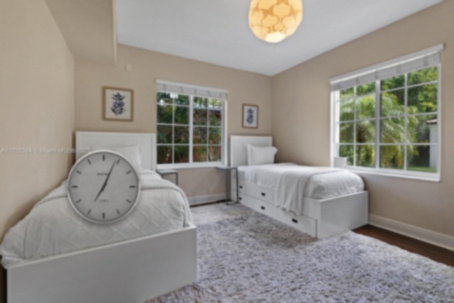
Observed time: 7:04
